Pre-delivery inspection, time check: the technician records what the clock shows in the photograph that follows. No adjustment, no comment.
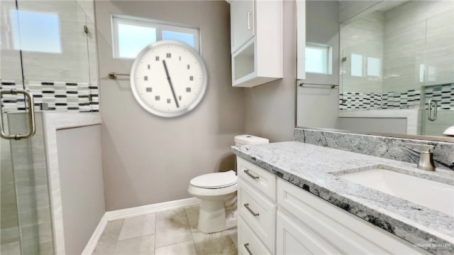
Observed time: 11:27
